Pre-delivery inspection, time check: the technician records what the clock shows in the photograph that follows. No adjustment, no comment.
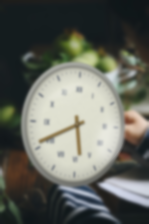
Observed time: 5:41
